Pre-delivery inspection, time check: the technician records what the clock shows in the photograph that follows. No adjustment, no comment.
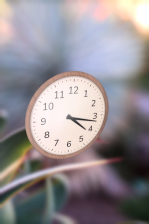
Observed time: 4:17
